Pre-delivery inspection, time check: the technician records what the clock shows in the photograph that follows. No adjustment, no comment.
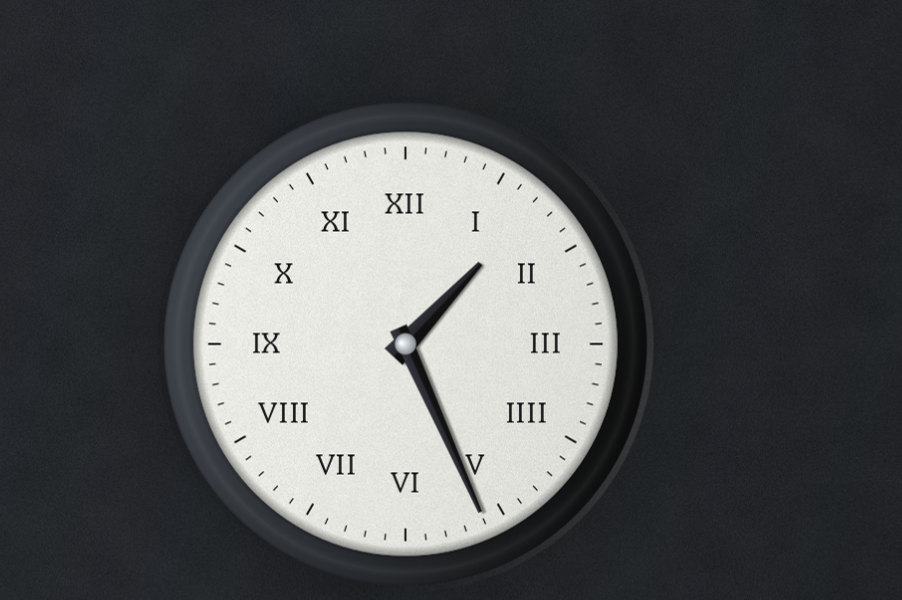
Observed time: 1:26
